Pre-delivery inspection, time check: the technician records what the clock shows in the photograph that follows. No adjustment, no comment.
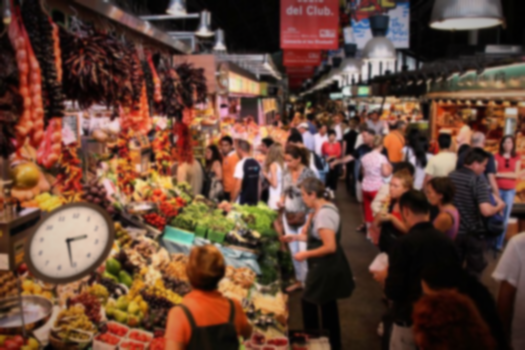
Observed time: 2:26
